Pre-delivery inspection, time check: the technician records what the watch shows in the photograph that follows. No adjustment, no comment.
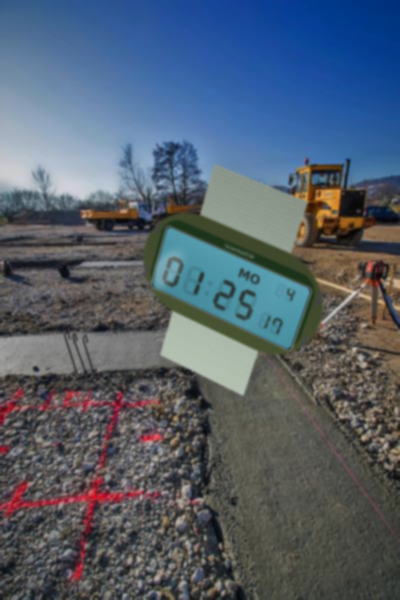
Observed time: 1:25:17
